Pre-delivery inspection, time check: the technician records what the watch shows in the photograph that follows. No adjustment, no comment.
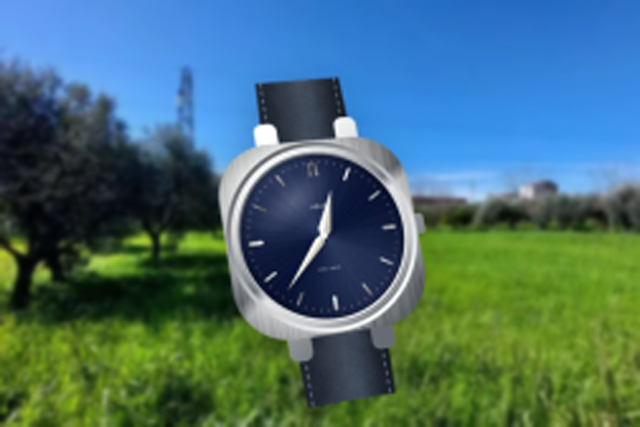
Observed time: 12:37
